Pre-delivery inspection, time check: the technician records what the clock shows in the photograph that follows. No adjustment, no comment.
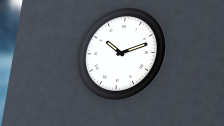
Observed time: 10:12
